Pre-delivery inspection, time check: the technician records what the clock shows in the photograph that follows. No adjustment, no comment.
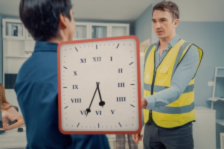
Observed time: 5:34
